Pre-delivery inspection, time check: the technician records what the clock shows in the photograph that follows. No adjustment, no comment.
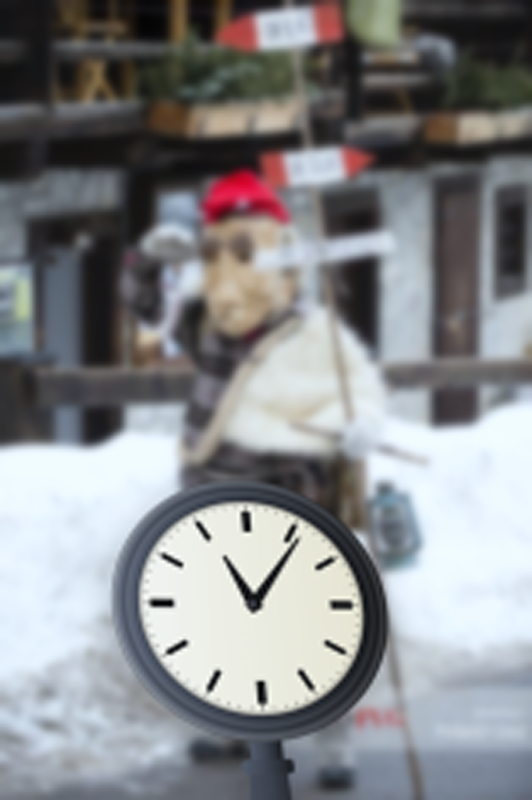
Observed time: 11:06
